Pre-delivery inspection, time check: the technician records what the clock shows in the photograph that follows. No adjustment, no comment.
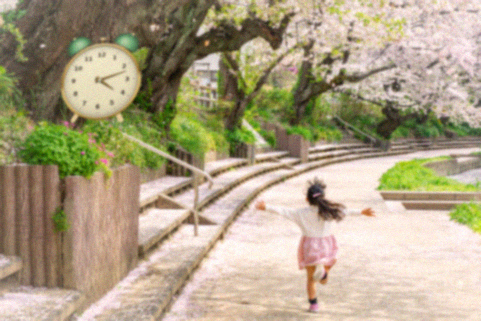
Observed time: 4:12
